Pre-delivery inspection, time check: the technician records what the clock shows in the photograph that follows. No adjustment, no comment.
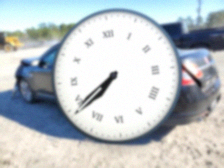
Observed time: 7:39
